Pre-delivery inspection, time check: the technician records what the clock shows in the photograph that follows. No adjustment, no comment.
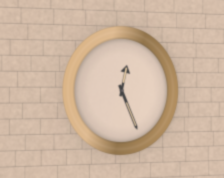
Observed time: 12:26
